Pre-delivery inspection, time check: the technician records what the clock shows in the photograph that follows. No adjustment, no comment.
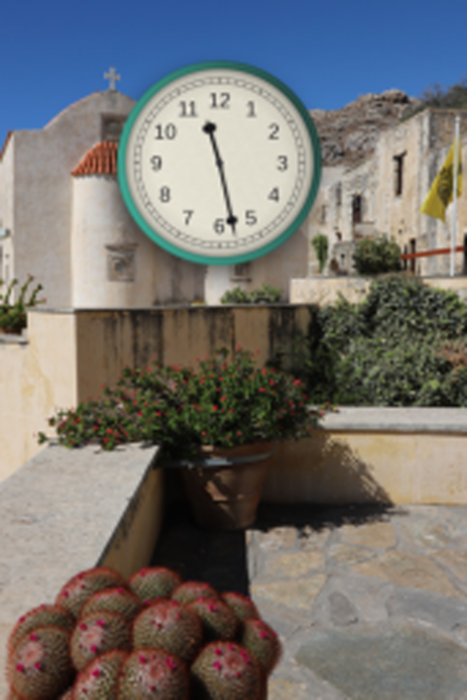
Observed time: 11:28
